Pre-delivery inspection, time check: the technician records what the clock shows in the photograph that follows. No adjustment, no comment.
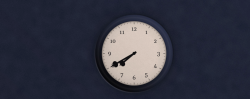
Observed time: 7:40
